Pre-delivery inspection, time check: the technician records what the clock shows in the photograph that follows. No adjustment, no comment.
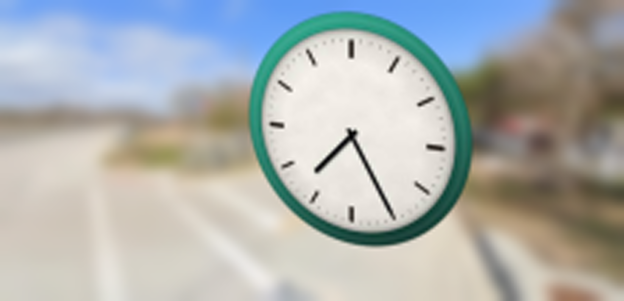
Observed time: 7:25
